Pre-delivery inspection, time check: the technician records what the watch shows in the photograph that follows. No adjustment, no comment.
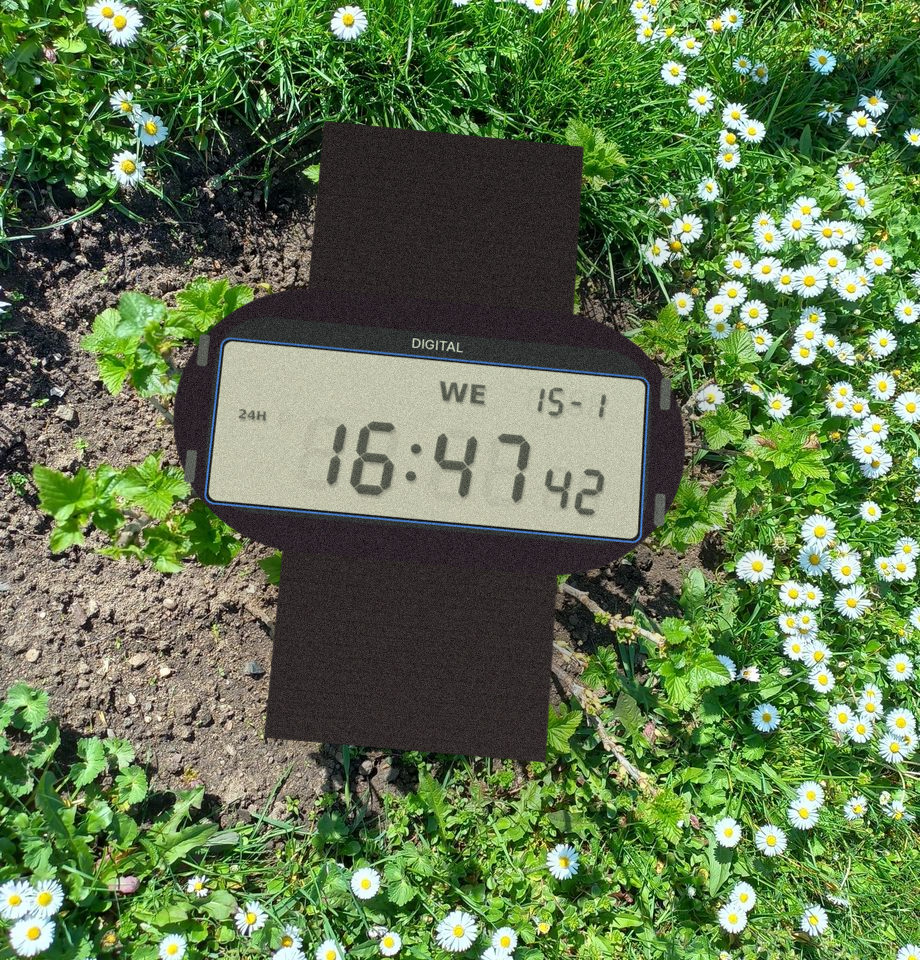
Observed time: 16:47:42
